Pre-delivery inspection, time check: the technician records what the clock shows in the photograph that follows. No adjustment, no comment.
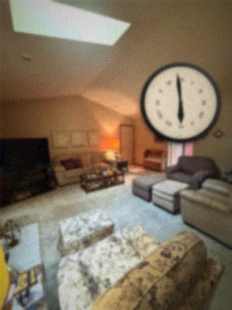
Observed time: 5:59
